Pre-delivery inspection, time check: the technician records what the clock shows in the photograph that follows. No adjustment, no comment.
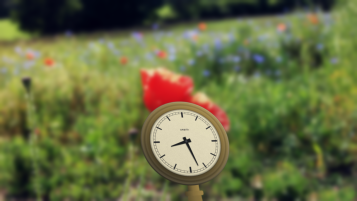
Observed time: 8:27
